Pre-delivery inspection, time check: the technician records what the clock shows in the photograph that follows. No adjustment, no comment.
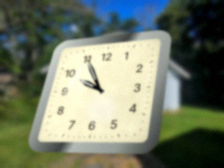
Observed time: 9:55
